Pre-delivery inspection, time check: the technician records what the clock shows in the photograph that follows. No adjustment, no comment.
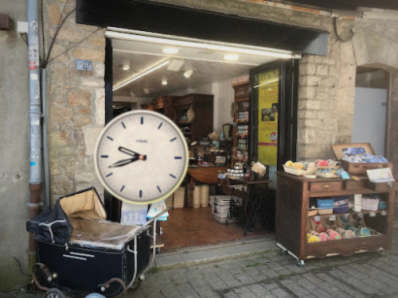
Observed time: 9:42
